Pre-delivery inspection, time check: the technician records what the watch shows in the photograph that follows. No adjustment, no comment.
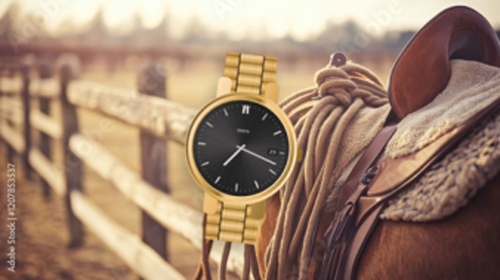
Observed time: 7:18
